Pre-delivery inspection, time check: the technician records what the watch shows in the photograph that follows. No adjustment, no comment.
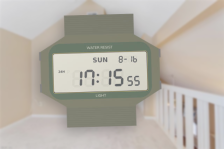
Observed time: 17:15:55
